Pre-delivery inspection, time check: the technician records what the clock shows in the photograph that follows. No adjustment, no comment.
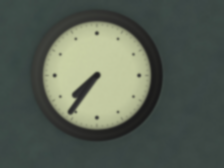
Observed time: 7:36
